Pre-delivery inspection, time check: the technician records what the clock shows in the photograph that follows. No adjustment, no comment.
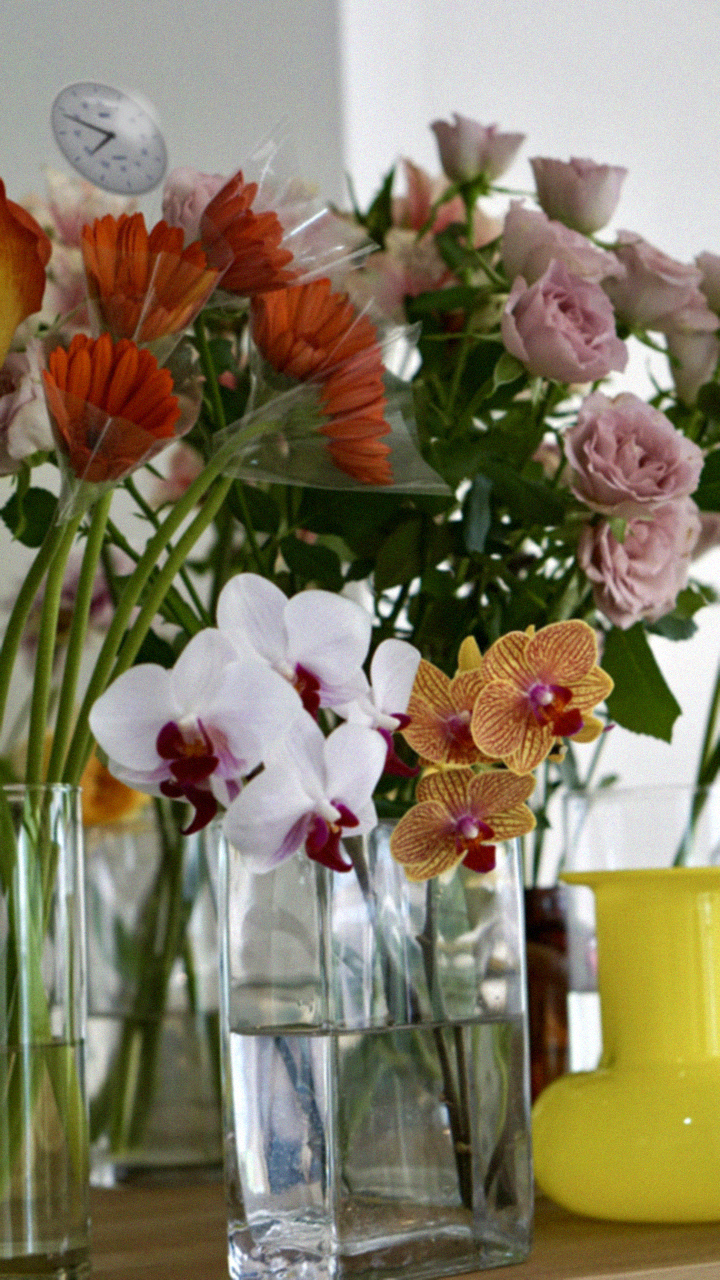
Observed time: 7:49
